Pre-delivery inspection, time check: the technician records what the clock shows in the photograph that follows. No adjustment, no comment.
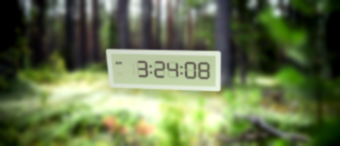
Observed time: 3:24:08
